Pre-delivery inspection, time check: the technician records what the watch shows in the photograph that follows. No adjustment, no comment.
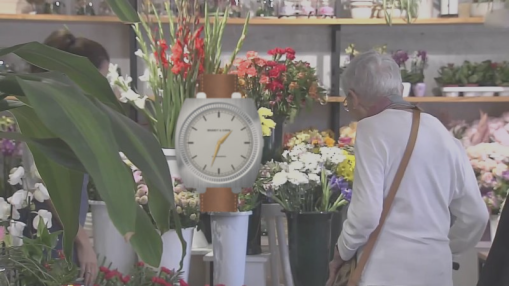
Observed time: 1:33
